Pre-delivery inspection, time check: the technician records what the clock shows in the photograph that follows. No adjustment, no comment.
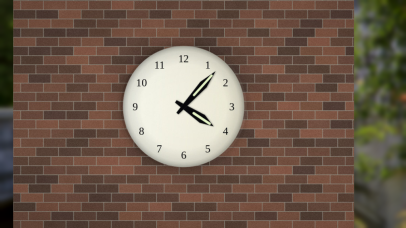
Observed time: 4:07
